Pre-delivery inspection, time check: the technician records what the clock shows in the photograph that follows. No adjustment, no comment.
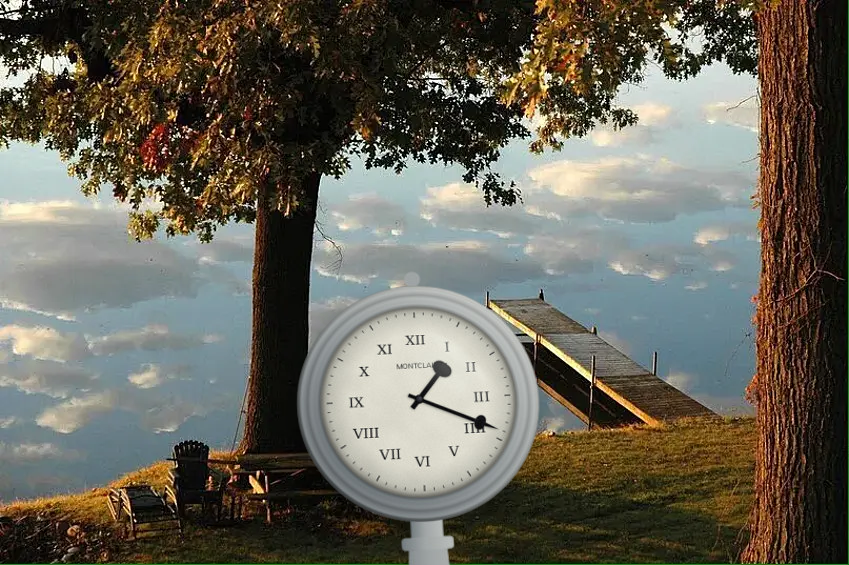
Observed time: 1:19
